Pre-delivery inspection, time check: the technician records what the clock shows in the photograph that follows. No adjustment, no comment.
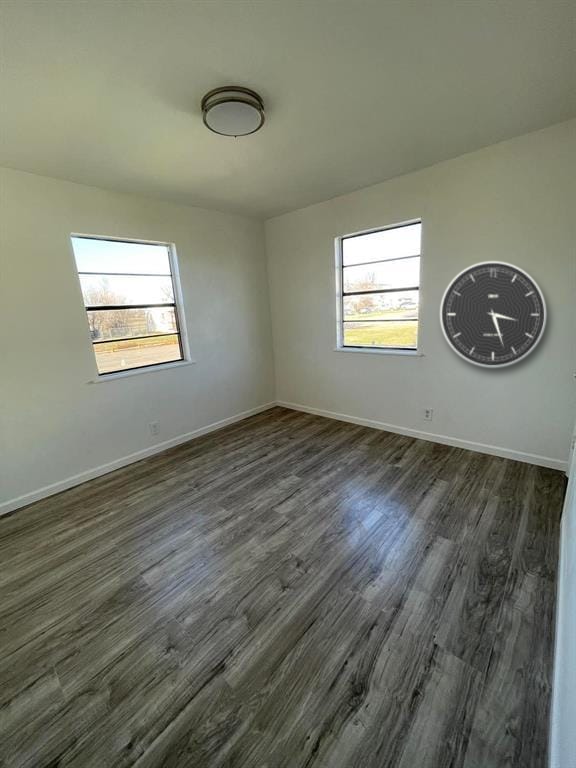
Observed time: 3:27
